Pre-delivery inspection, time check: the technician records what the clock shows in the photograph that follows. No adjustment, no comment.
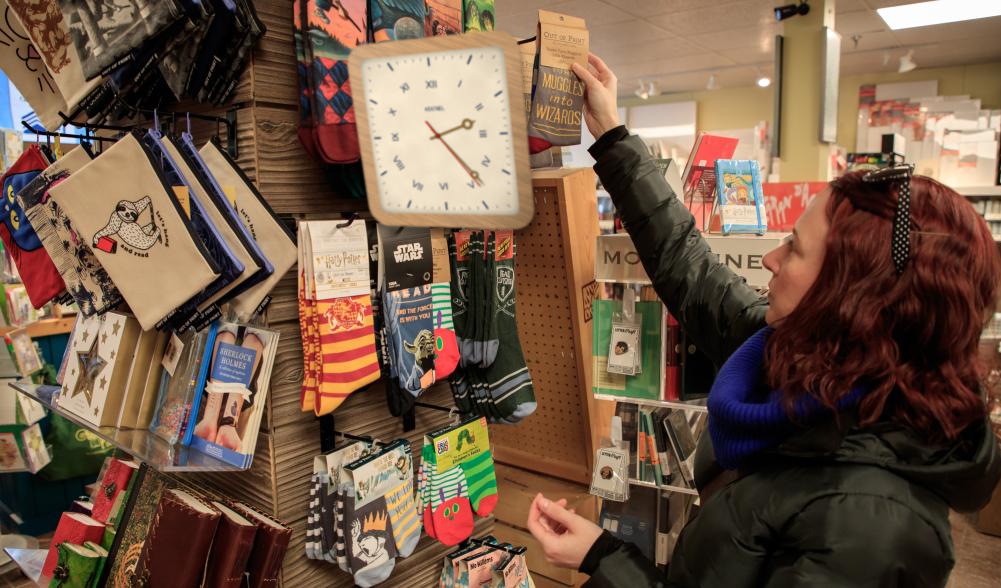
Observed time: 2:23:24
